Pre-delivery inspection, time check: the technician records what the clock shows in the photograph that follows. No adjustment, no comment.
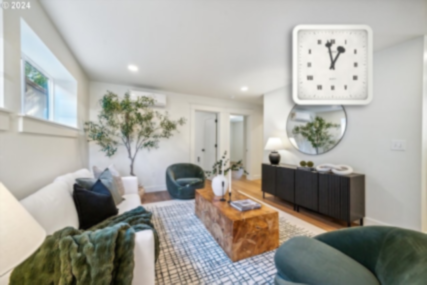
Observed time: 12:58
